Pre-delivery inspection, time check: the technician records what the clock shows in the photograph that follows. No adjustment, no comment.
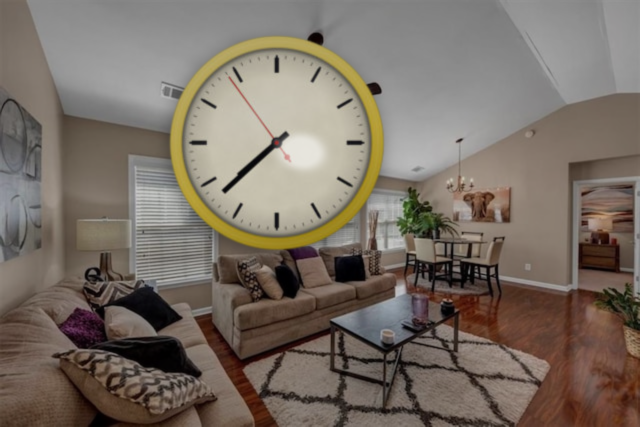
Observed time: 7:37:54
